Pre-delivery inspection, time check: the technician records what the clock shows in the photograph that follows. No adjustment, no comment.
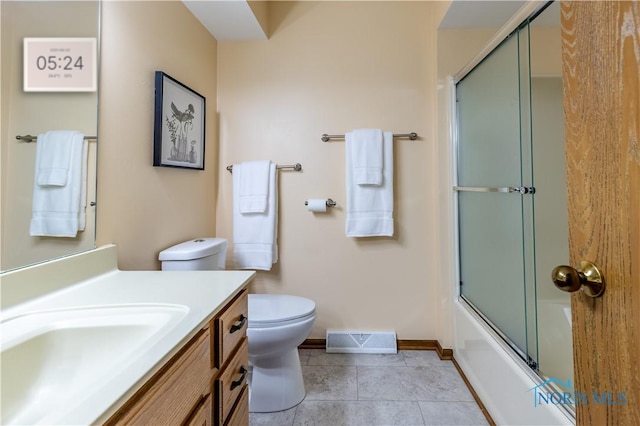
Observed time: 5:24
